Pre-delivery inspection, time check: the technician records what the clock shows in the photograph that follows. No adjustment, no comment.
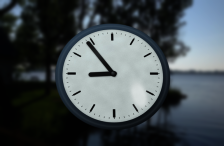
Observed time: 8:54
